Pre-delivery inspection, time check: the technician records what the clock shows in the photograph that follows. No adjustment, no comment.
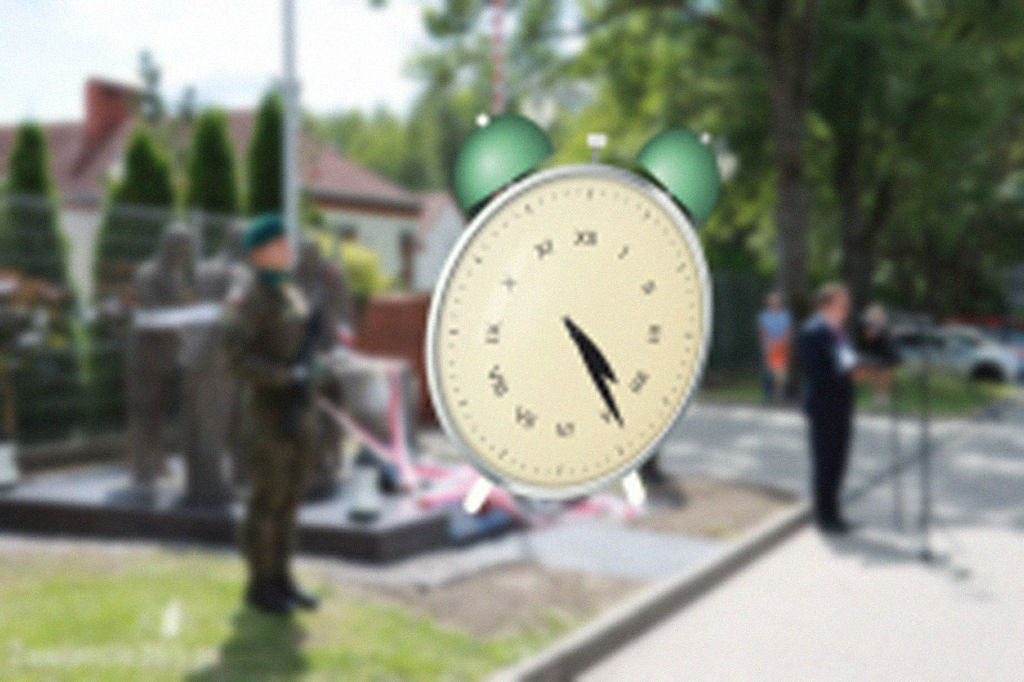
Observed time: 4:24
